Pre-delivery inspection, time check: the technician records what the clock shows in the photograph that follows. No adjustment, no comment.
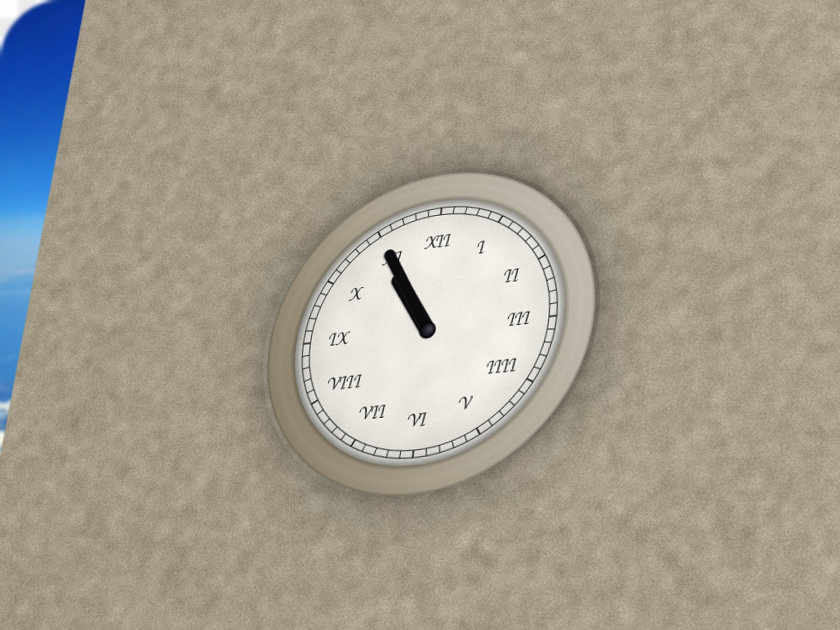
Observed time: 10:55
